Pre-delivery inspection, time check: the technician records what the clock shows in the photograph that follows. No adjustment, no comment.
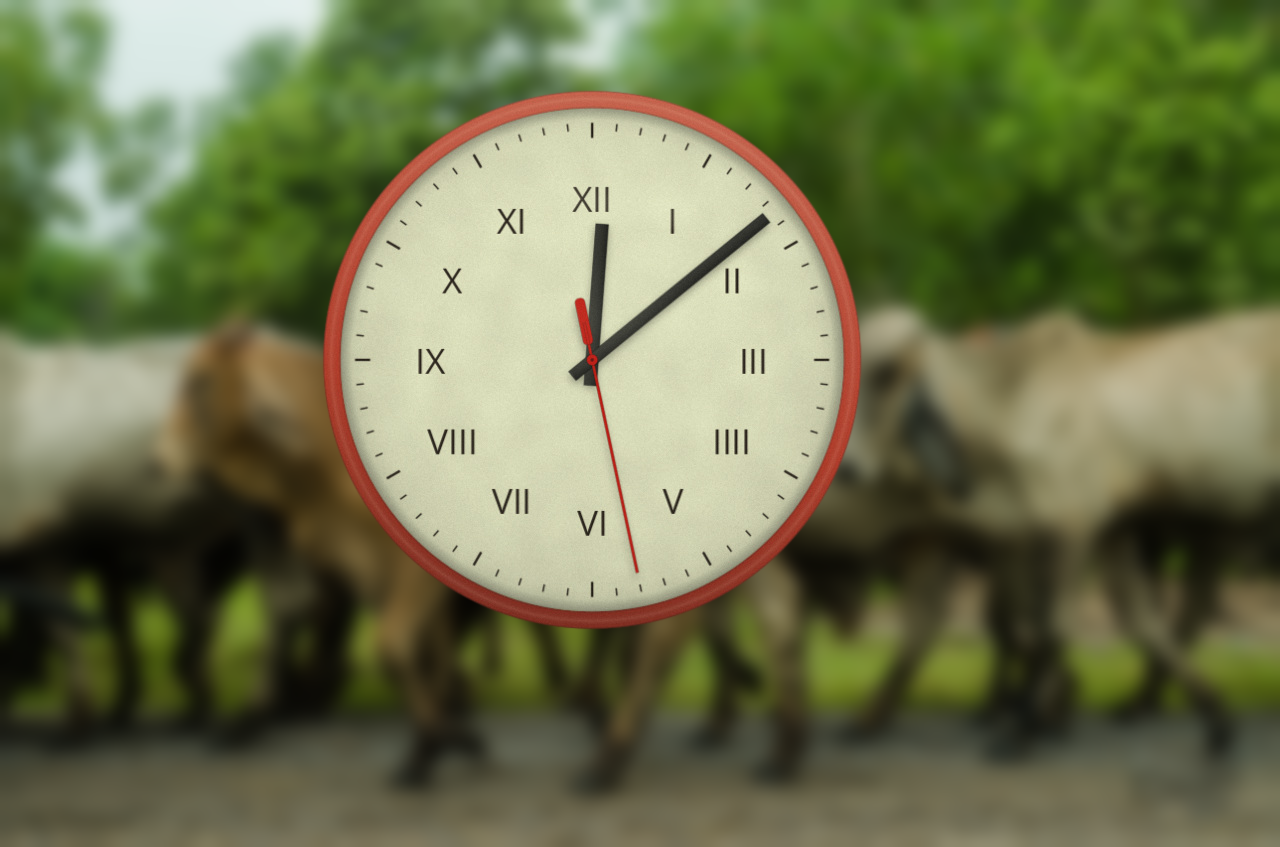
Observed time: 12:08:28
